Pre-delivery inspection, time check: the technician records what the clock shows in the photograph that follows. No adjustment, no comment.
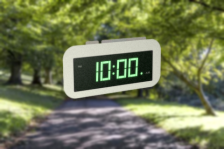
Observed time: 10:00
